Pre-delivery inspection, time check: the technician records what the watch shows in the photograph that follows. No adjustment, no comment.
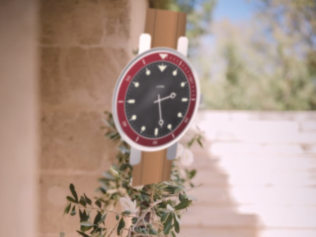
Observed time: 2:28
